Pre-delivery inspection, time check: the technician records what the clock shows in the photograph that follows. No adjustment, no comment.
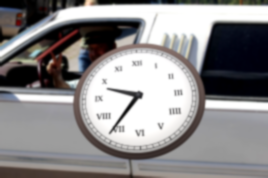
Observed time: 9:36
